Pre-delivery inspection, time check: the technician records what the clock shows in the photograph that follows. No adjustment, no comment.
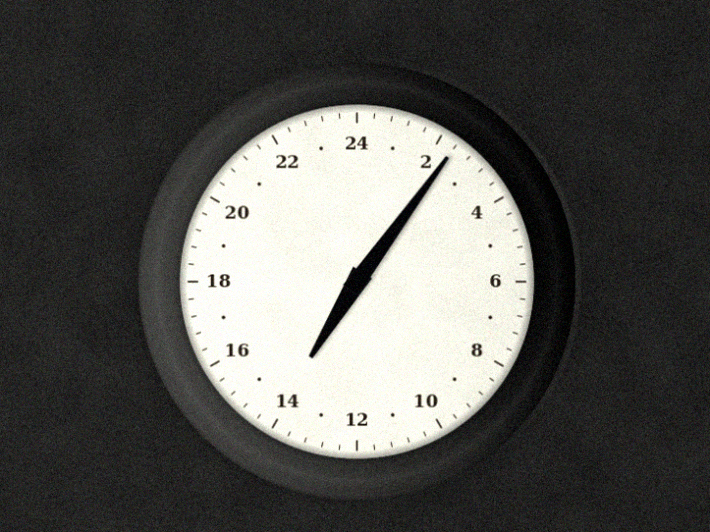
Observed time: 14:06
